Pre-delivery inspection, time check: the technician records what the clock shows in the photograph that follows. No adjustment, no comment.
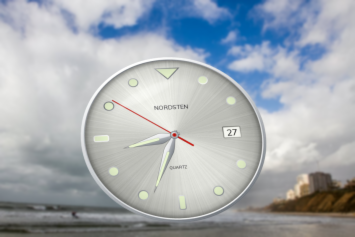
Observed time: 8:33:51
